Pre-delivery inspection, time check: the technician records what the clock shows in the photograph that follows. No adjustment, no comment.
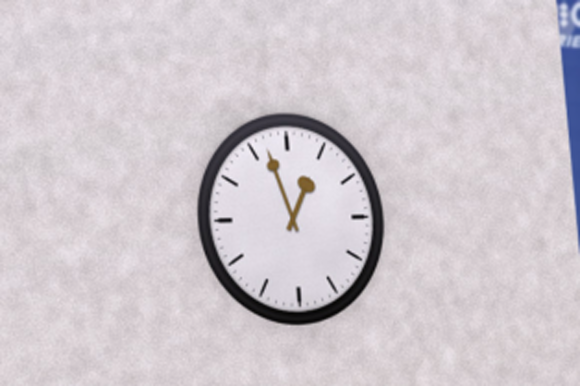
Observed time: 12:57
